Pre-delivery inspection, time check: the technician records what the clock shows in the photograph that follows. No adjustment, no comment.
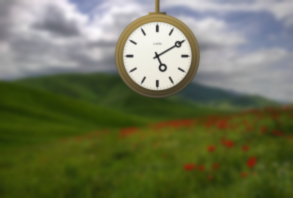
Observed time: 5:10
